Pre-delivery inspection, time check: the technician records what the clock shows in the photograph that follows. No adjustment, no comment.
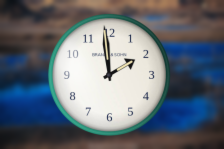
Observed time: 1:59
